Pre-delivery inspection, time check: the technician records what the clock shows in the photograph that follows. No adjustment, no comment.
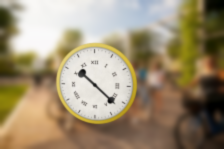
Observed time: 10:22
